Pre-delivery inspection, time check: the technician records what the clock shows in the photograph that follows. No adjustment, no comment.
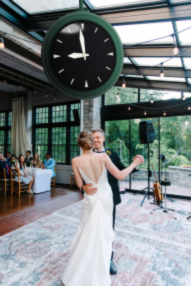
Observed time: 8:59
